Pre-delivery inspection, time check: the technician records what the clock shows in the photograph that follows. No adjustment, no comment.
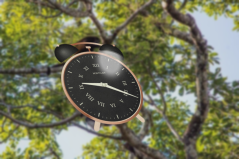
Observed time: 9:20
